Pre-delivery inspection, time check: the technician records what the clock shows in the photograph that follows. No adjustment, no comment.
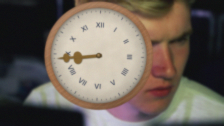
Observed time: 8:44
